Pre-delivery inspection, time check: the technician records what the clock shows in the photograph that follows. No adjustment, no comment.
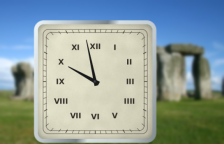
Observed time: 9:58
